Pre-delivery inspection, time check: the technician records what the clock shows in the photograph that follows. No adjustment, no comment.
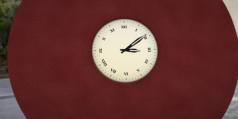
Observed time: 3:09
